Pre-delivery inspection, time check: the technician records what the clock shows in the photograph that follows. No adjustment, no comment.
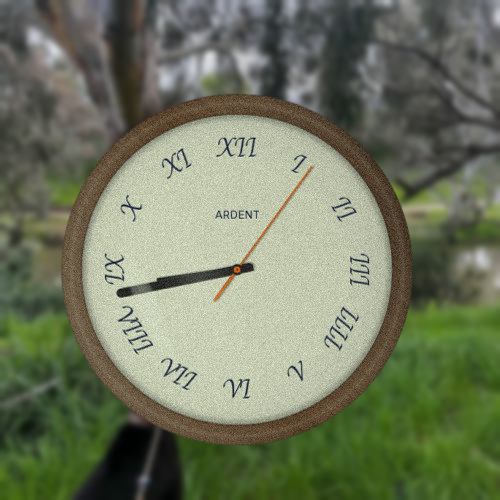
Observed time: 8:43:06
